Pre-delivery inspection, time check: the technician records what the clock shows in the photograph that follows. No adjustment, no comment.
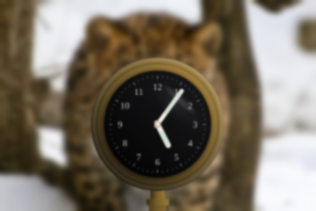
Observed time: 5:06
